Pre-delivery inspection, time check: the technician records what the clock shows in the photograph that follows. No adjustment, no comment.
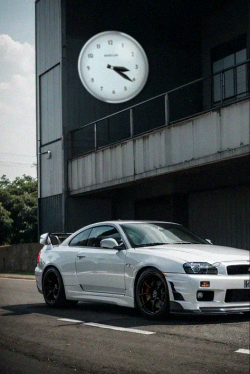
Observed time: 3:21
